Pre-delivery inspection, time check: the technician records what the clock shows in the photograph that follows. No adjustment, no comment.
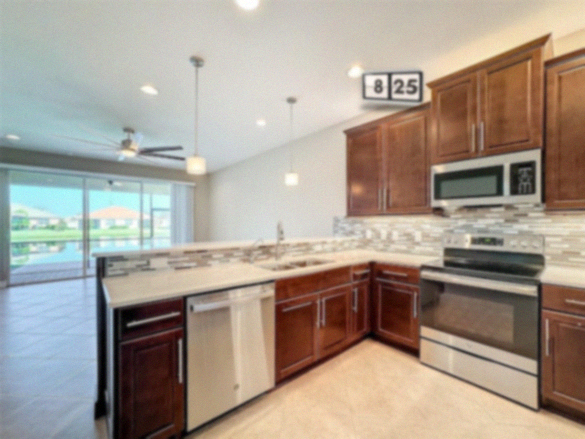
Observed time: 8:25
